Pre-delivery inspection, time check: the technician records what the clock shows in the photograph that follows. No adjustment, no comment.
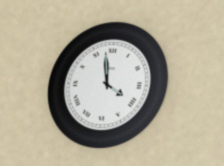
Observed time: 3:58
